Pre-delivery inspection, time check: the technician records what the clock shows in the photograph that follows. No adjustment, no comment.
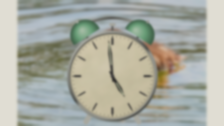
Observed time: 4:59
